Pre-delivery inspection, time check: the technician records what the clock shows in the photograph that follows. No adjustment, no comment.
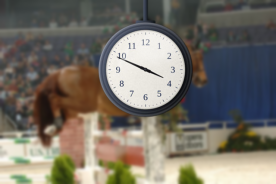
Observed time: 3:49
